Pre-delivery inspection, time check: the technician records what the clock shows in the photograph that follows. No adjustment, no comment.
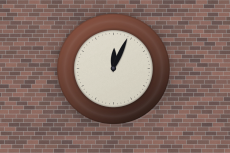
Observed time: 12:04
